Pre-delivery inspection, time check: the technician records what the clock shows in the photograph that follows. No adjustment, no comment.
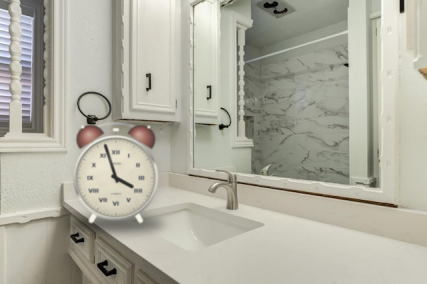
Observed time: 3:57
